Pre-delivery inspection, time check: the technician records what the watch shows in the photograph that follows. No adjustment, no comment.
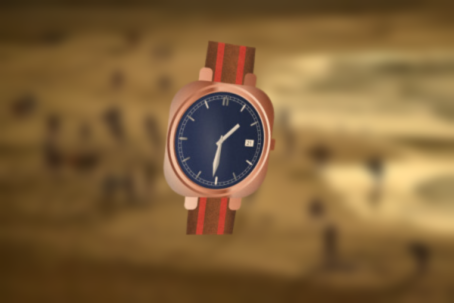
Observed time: 1:31
